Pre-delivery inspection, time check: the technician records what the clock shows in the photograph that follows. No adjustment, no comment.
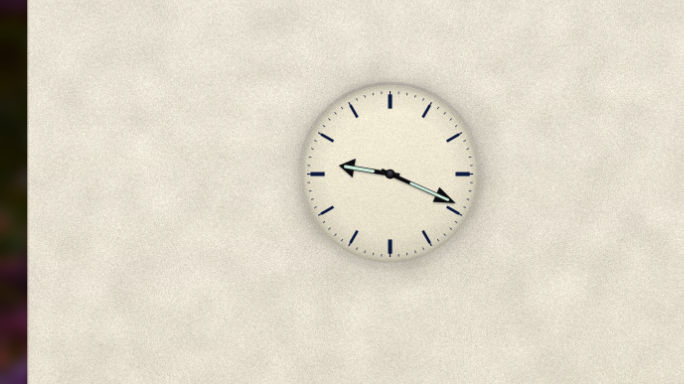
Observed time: 9:19
